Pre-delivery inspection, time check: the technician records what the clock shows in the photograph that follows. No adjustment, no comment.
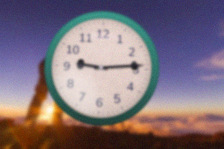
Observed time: 9:14
